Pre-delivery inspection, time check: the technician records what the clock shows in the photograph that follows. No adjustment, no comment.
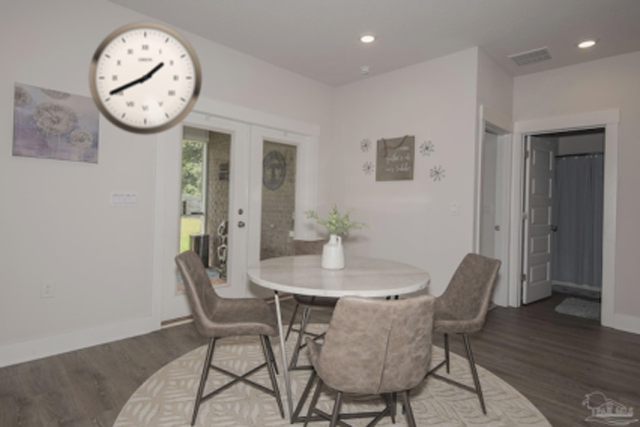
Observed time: 1:41
